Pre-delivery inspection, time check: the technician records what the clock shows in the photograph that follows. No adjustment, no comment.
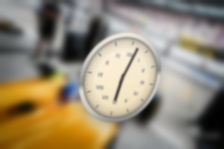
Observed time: 6:02
